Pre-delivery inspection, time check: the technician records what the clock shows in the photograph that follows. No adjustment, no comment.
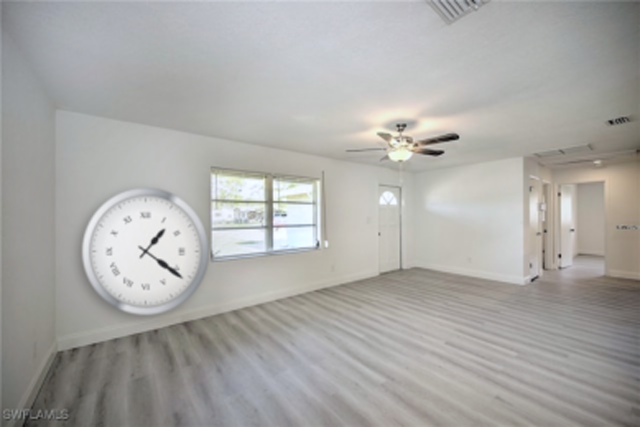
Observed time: 1:21
